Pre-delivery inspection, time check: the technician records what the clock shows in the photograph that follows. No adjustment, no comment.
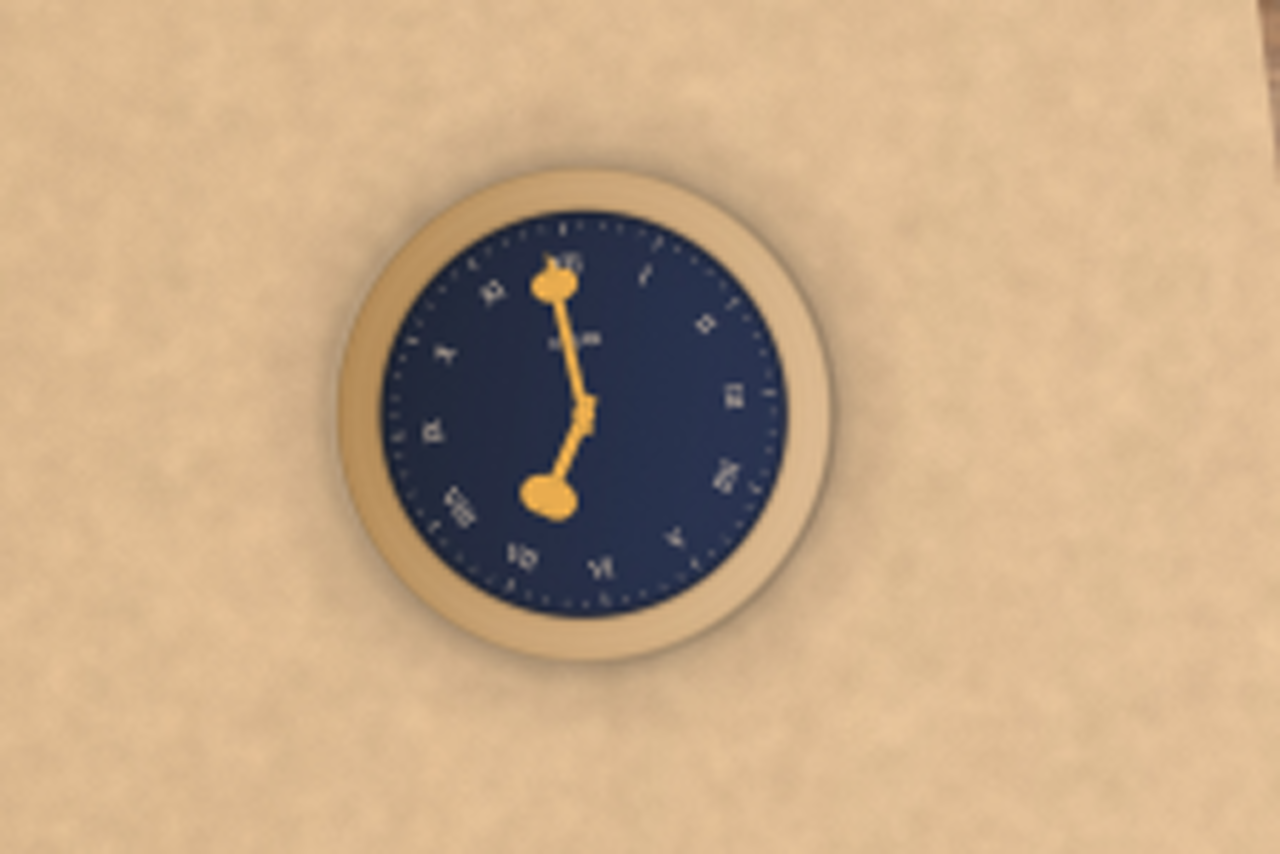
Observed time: 6:59
